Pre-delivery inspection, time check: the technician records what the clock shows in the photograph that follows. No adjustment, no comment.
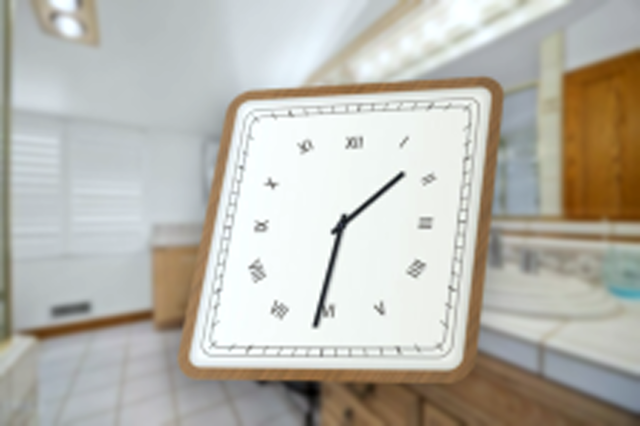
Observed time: 1:31
